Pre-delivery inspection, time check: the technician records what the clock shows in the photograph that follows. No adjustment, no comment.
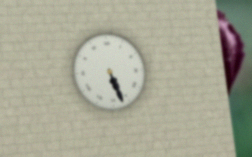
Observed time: 5:27
